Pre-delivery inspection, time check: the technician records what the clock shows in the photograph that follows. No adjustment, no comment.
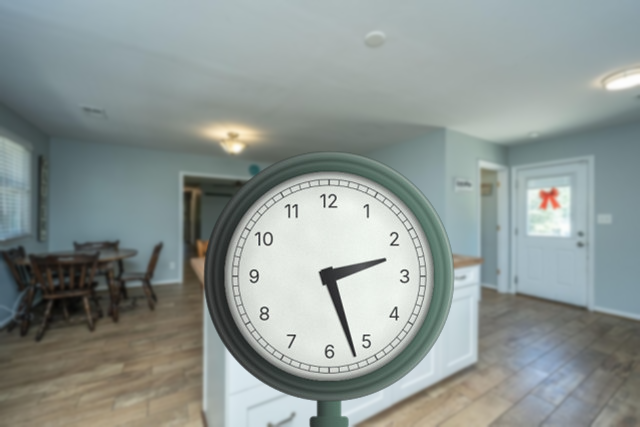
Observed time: 2:27
